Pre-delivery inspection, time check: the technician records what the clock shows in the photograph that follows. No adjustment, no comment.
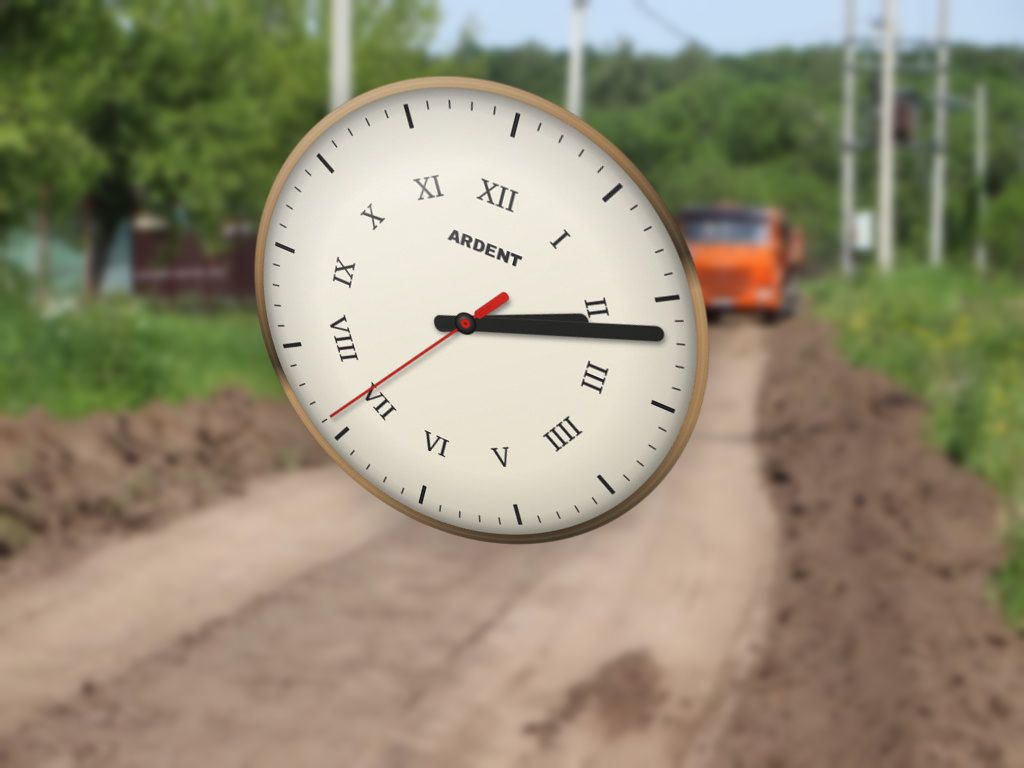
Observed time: 2:11:36
